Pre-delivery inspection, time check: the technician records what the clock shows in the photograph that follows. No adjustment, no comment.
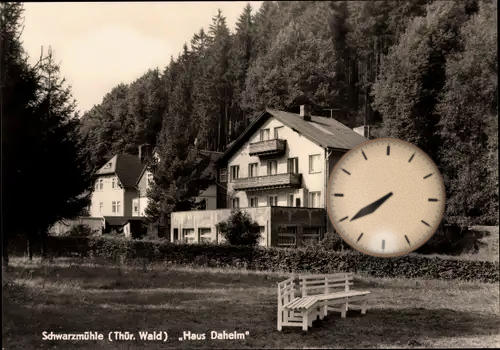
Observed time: 7:39
